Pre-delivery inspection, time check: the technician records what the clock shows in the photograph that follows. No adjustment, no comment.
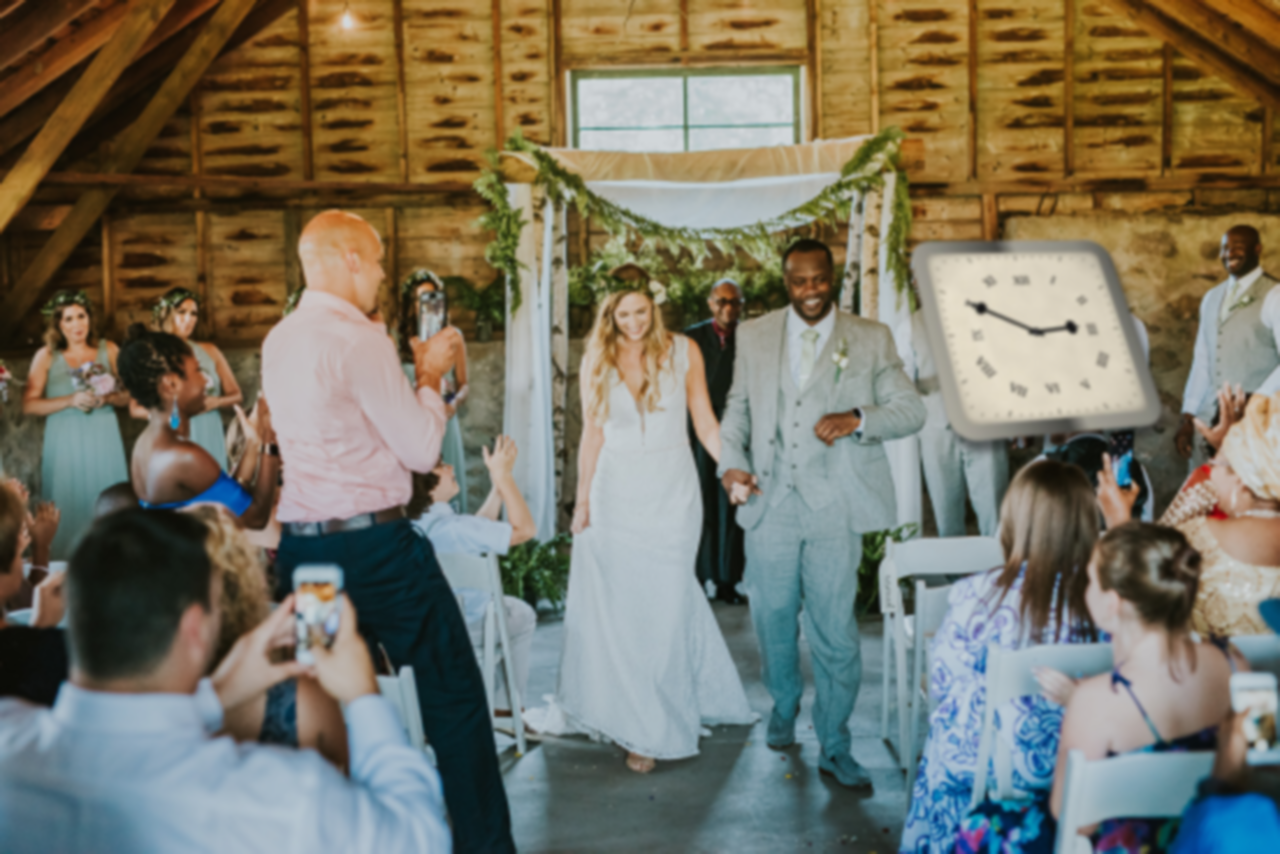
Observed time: 2:50
